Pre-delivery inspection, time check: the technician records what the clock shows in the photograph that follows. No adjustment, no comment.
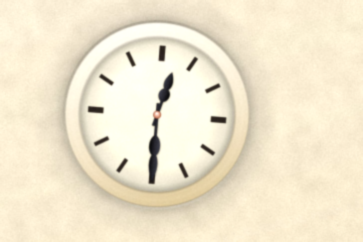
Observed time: 12:30
